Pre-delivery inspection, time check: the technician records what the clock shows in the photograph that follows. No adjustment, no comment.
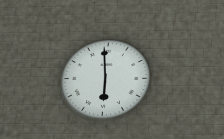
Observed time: 5:59
